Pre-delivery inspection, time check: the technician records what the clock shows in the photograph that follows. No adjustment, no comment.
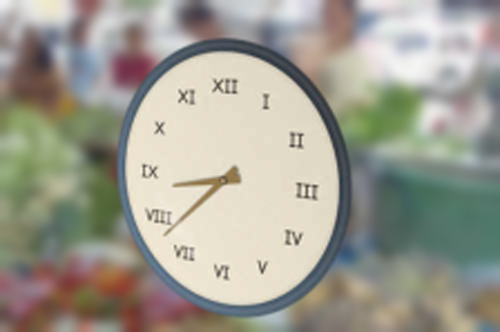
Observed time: 8:38
